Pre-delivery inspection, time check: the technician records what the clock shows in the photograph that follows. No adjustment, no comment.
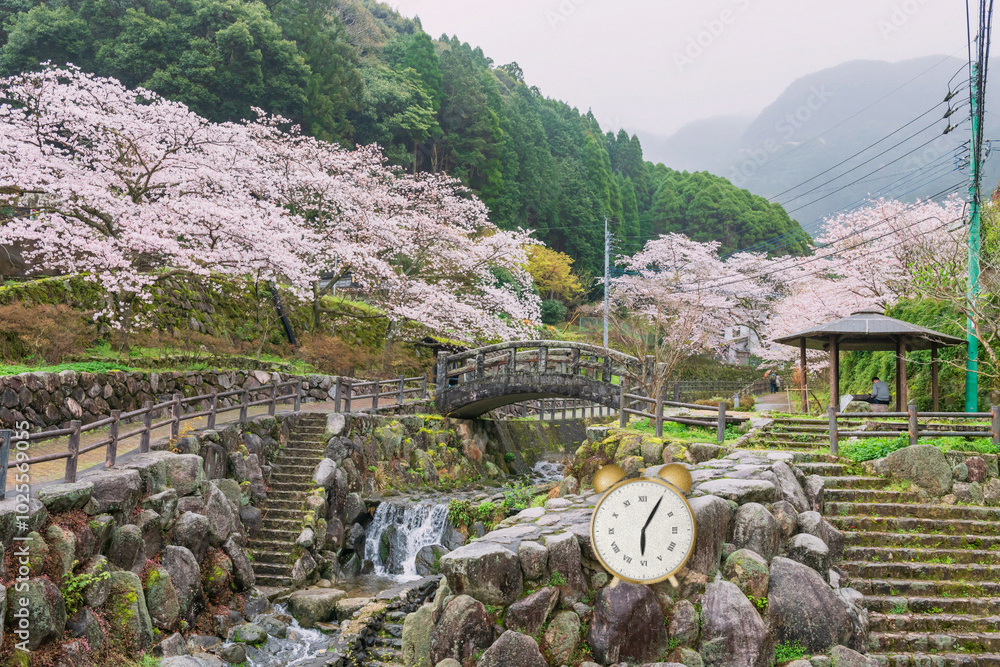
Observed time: 6:05
